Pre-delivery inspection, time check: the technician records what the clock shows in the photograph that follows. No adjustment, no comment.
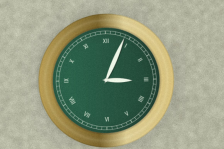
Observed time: 3:04
